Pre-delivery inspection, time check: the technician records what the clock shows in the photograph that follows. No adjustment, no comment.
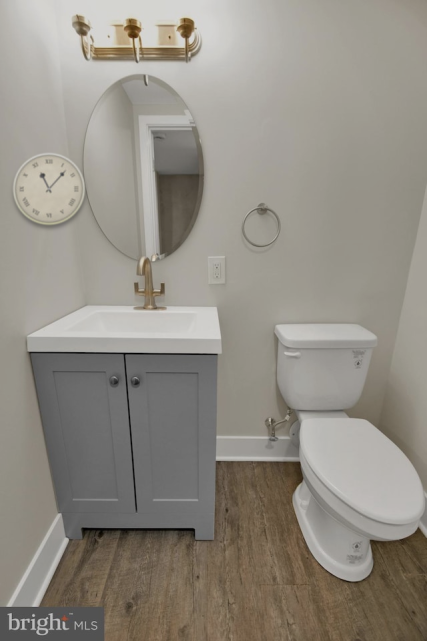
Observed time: 11:07
